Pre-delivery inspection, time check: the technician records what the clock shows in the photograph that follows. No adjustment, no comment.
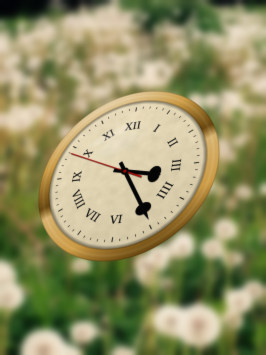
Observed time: 3:24:49
